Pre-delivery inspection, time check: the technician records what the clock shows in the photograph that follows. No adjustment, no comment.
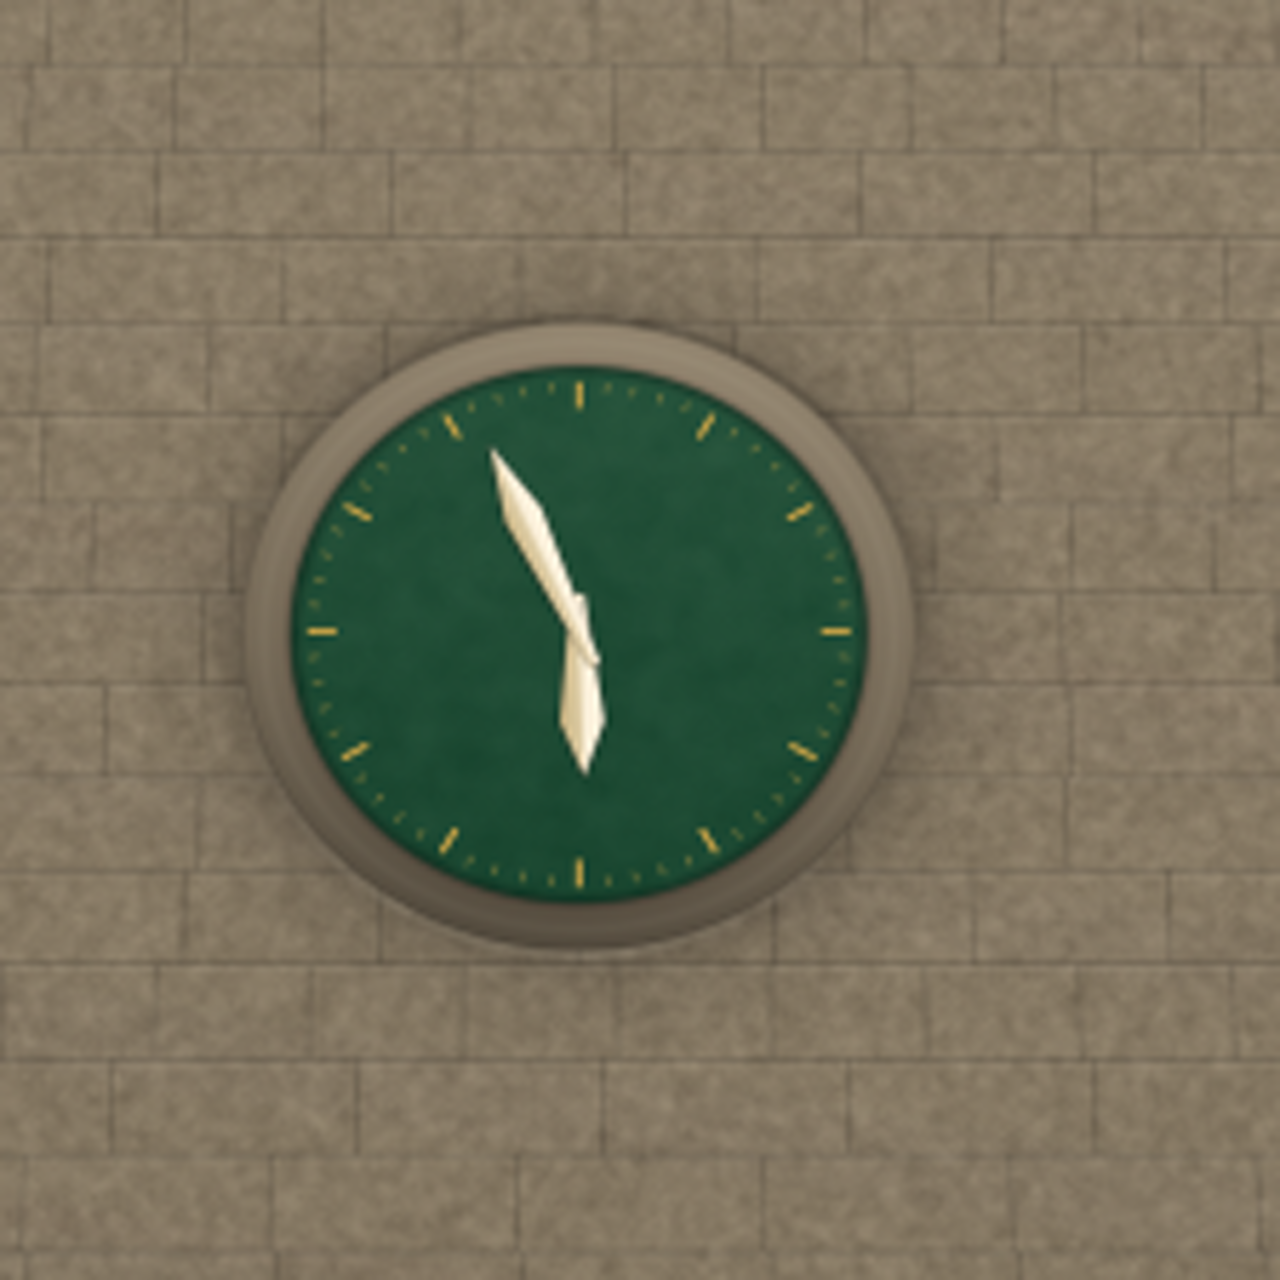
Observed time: 5:56
